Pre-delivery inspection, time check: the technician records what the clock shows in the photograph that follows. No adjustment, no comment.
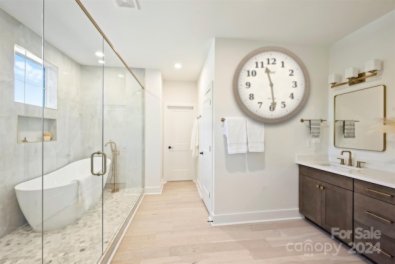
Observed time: 11:29
